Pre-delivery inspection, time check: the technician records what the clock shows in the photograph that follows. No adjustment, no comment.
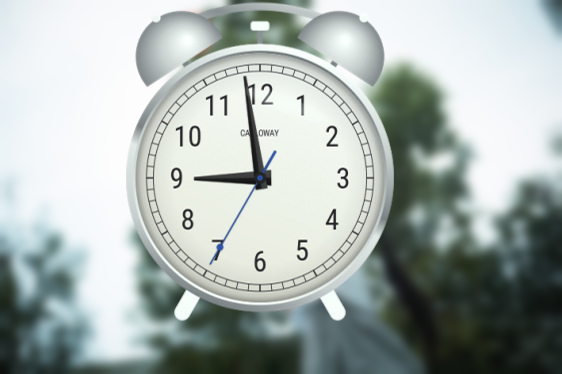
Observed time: 8:58:35
